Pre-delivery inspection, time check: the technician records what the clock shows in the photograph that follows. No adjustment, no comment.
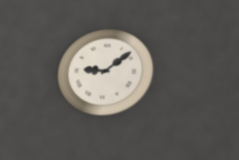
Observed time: 9:08
